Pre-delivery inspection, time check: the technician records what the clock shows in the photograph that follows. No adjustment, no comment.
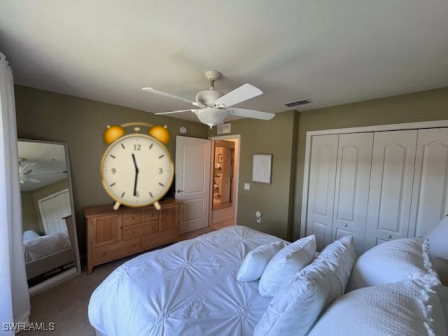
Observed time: 11:31
